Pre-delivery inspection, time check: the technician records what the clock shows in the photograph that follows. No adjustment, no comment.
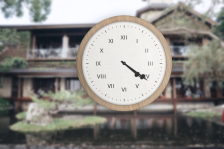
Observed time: 4:21
